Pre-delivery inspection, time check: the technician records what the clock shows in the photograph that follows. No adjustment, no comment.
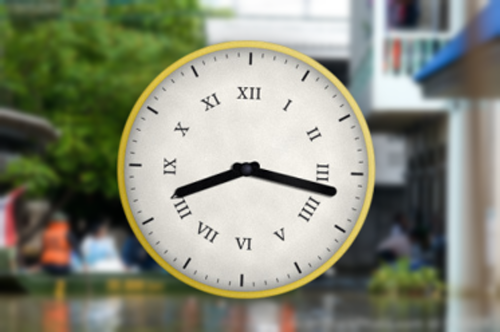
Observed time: 8:17
